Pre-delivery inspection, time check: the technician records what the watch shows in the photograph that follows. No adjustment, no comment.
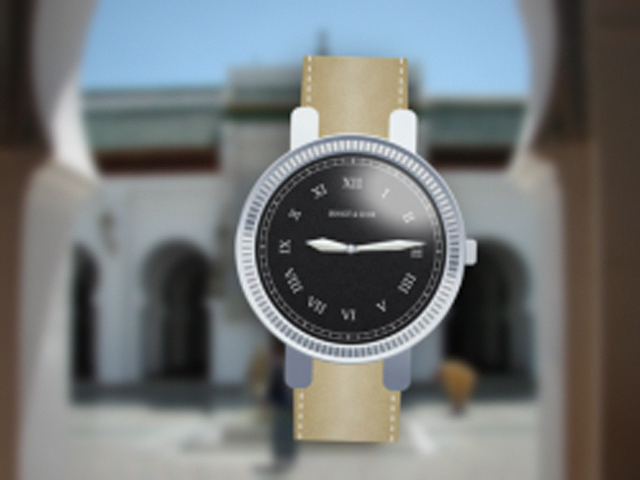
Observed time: 9:14
